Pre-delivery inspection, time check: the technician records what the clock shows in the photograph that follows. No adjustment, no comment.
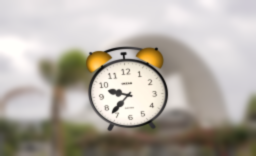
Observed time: 9:37
